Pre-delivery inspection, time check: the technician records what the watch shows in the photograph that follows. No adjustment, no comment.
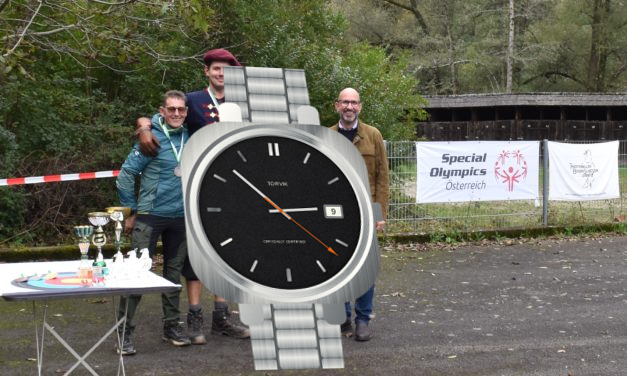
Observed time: 2:52:22
